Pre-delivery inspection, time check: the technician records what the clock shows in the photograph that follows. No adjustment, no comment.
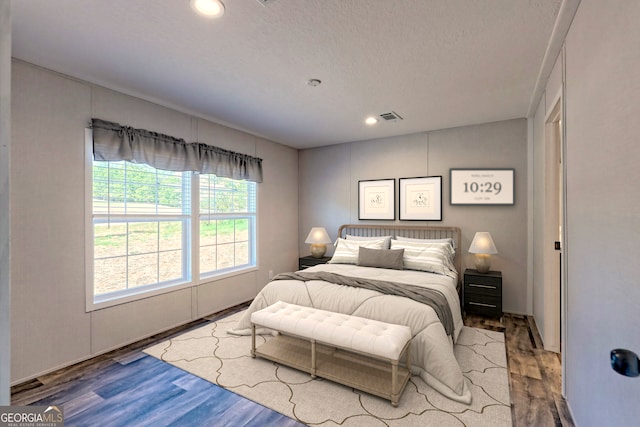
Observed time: 10:29
